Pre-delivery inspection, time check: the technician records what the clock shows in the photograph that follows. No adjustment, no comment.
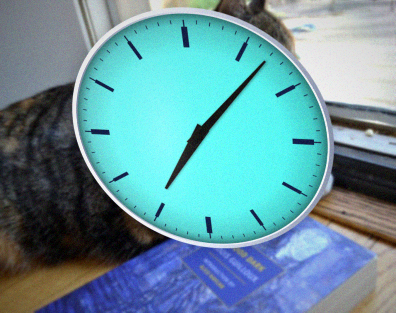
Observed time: 7:07
